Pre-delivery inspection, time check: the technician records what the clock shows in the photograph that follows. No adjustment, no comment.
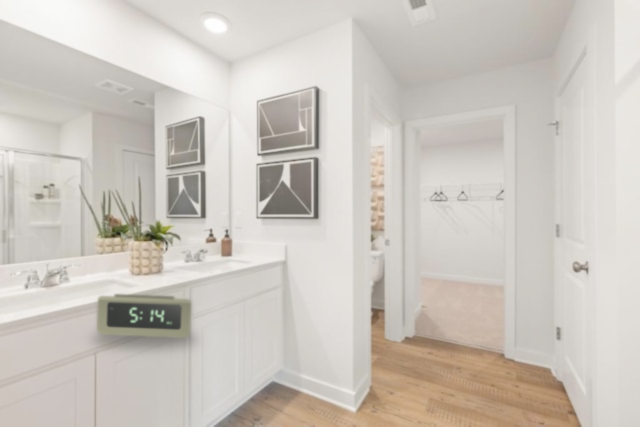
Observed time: 5:14
